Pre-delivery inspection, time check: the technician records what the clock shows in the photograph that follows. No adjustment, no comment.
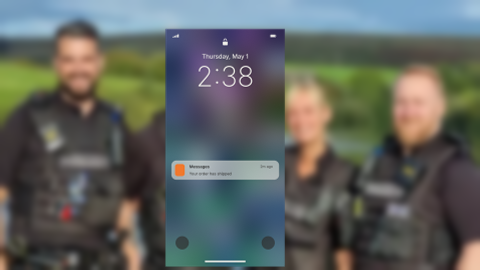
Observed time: 2:38
